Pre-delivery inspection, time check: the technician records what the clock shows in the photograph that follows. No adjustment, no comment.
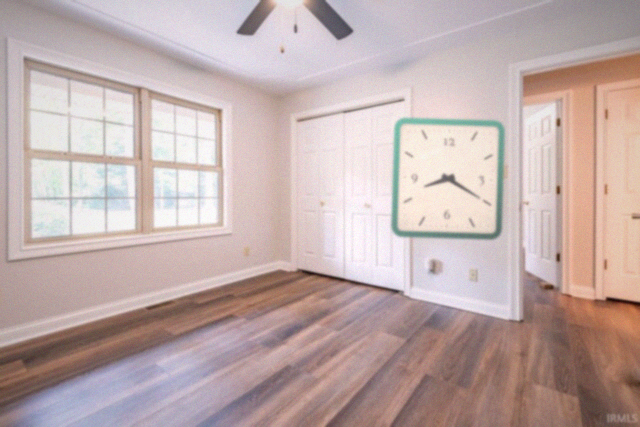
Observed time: 8:20
